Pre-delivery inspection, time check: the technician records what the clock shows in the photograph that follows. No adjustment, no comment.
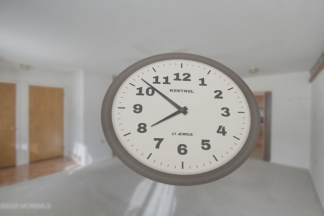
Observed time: 7:52
